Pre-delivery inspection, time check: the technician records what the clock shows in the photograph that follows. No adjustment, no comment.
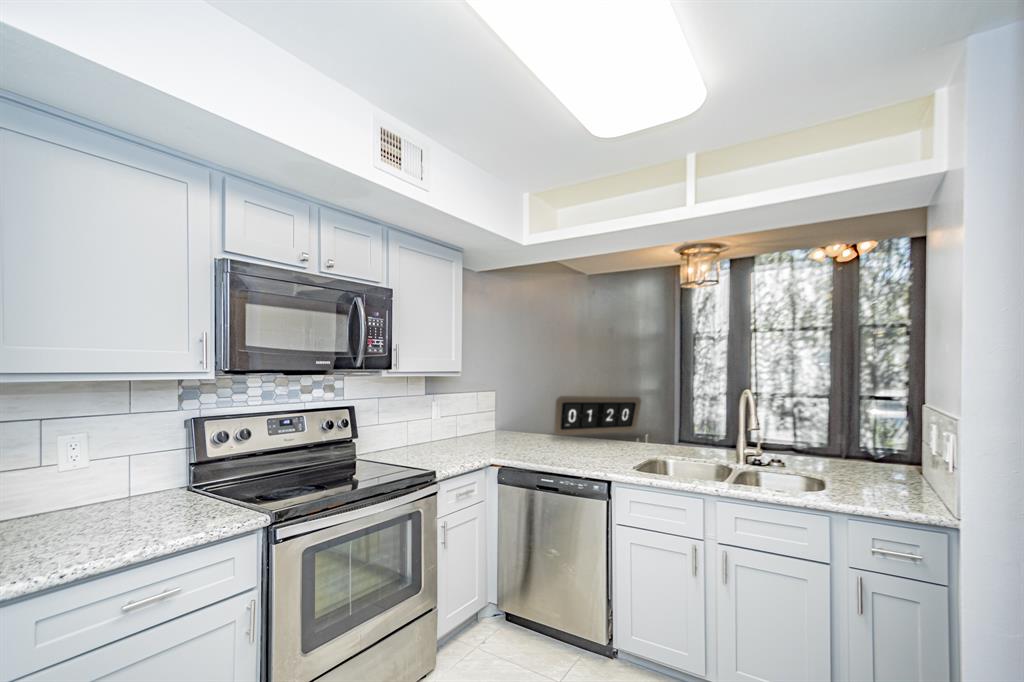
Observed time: 1:20
